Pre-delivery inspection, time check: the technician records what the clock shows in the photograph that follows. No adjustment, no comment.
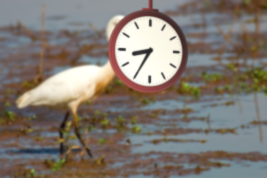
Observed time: 8:35
